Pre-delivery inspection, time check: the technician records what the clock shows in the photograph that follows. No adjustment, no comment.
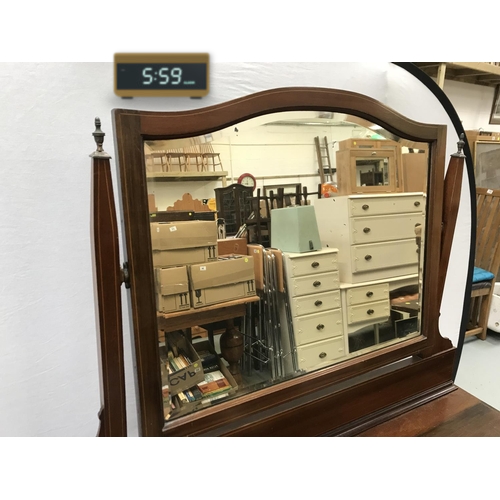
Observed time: 5:59
